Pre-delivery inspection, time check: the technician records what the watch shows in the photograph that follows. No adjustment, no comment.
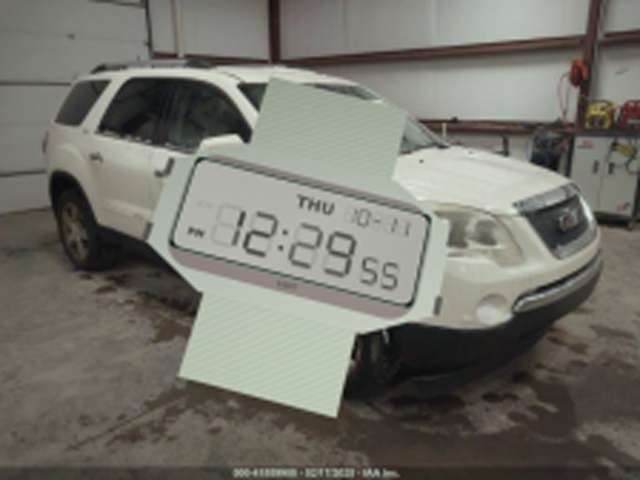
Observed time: 12:29:55
